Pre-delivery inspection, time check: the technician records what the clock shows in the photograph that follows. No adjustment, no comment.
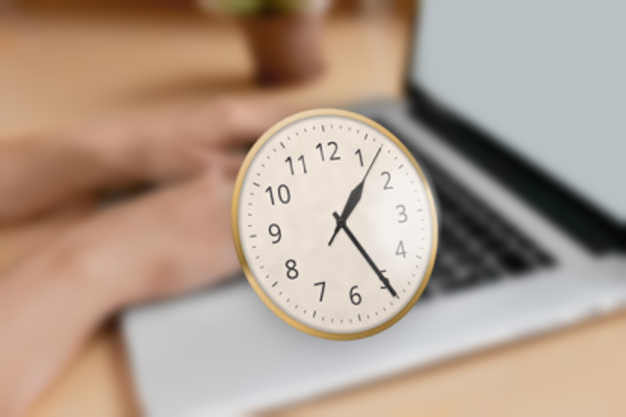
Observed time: 1:25:07
